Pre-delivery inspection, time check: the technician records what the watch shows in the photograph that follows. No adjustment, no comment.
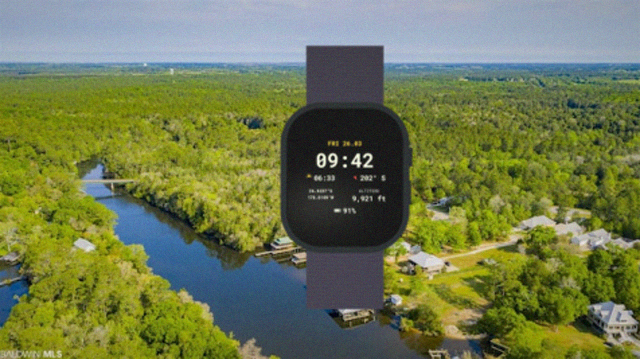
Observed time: 9:42
